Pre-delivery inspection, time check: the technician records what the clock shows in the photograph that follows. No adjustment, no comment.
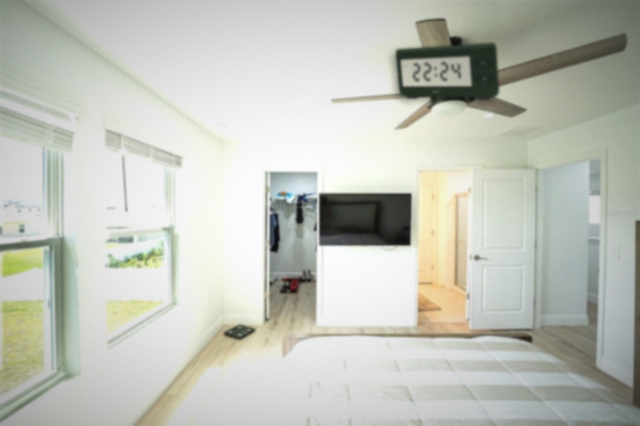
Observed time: 22:24
